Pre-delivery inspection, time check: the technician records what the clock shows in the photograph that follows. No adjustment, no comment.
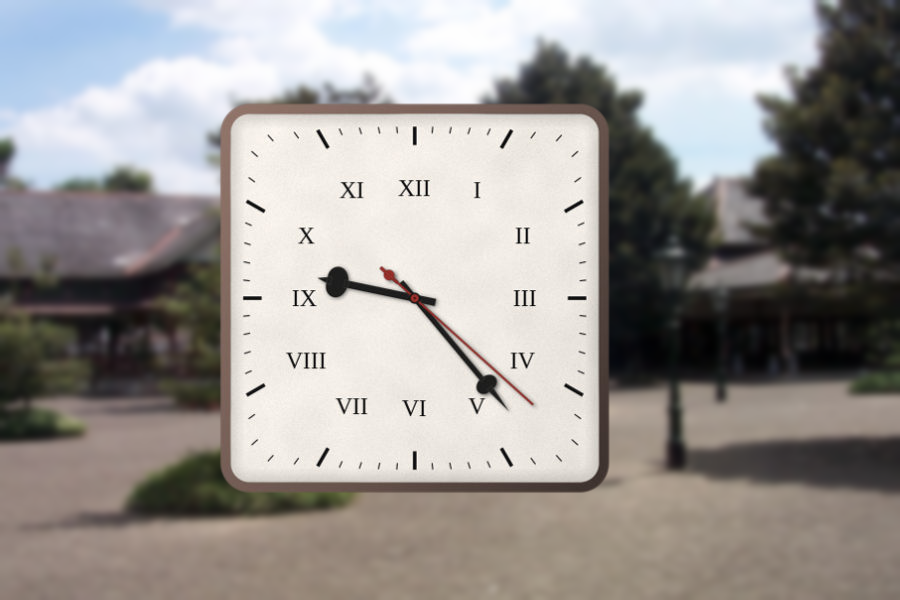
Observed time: 9:23:22
